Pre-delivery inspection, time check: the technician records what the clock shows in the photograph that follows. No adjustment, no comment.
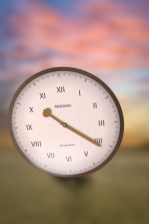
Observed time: 10:21
